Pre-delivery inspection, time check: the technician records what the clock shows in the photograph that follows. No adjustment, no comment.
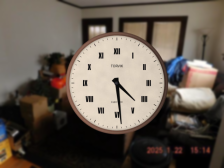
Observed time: 4:29
